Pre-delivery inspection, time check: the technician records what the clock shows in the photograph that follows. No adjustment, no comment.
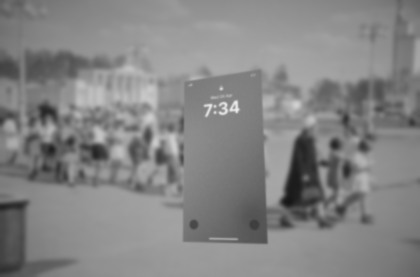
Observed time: 7:34
